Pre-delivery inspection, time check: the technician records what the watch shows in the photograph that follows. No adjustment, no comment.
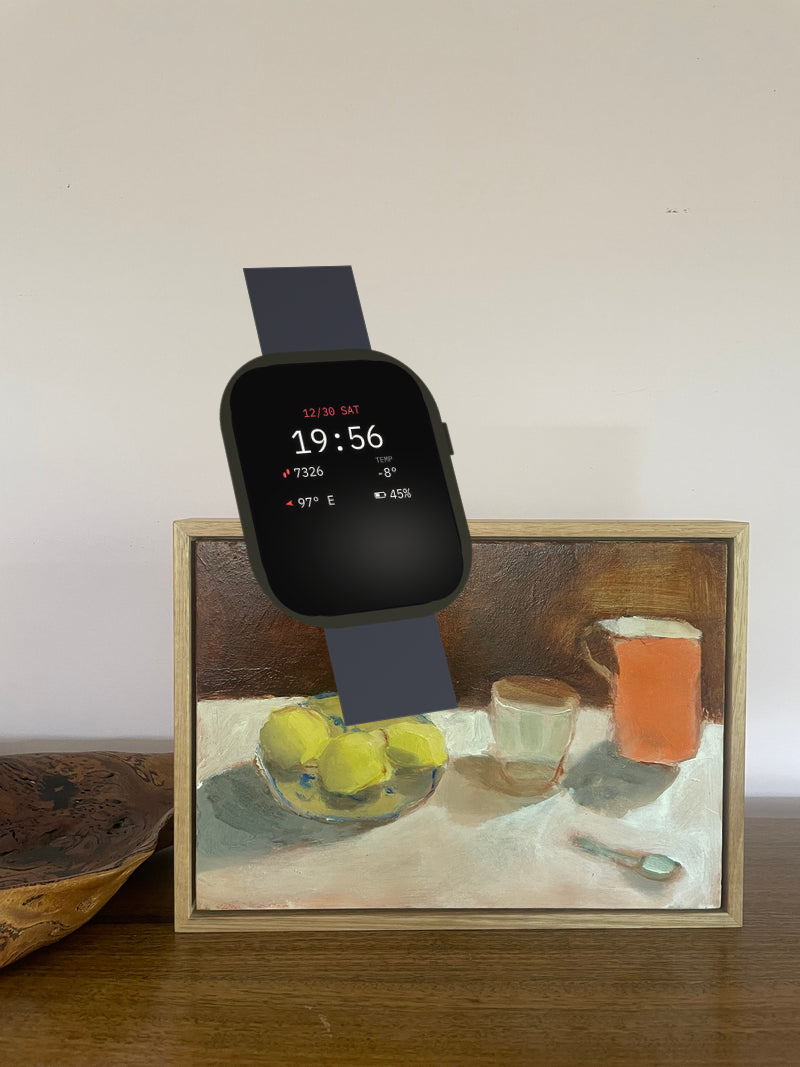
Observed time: 19:56
